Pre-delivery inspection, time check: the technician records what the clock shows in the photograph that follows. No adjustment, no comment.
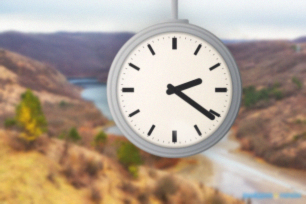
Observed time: 2:21
